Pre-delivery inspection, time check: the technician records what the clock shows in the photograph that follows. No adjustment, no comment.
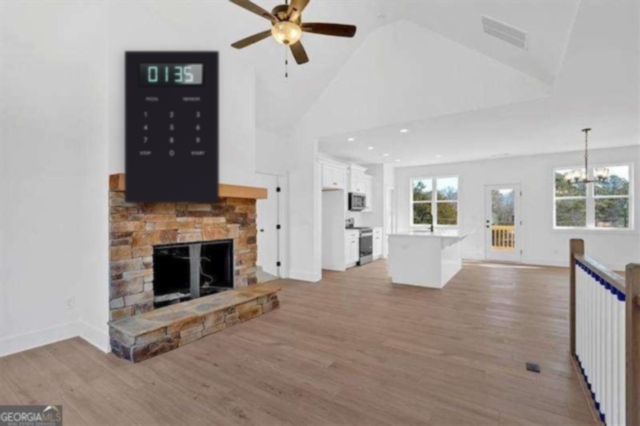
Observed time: 1:35
